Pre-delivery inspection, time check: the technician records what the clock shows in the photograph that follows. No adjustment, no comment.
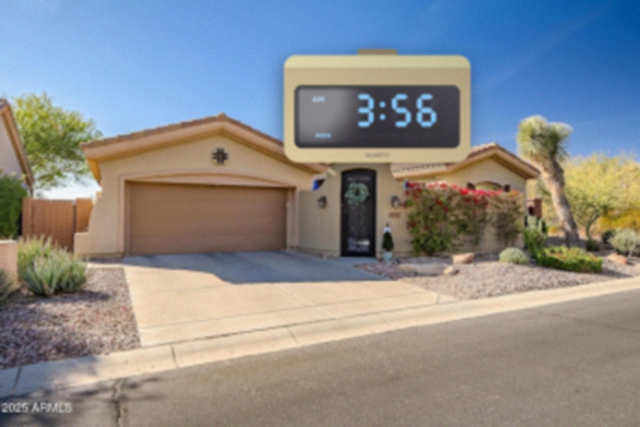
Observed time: 3:56
